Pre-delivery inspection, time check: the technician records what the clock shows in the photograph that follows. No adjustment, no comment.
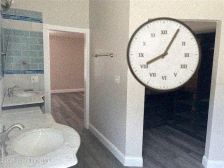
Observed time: 8:05
